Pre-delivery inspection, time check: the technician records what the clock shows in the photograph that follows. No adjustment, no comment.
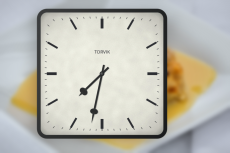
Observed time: 7:32
